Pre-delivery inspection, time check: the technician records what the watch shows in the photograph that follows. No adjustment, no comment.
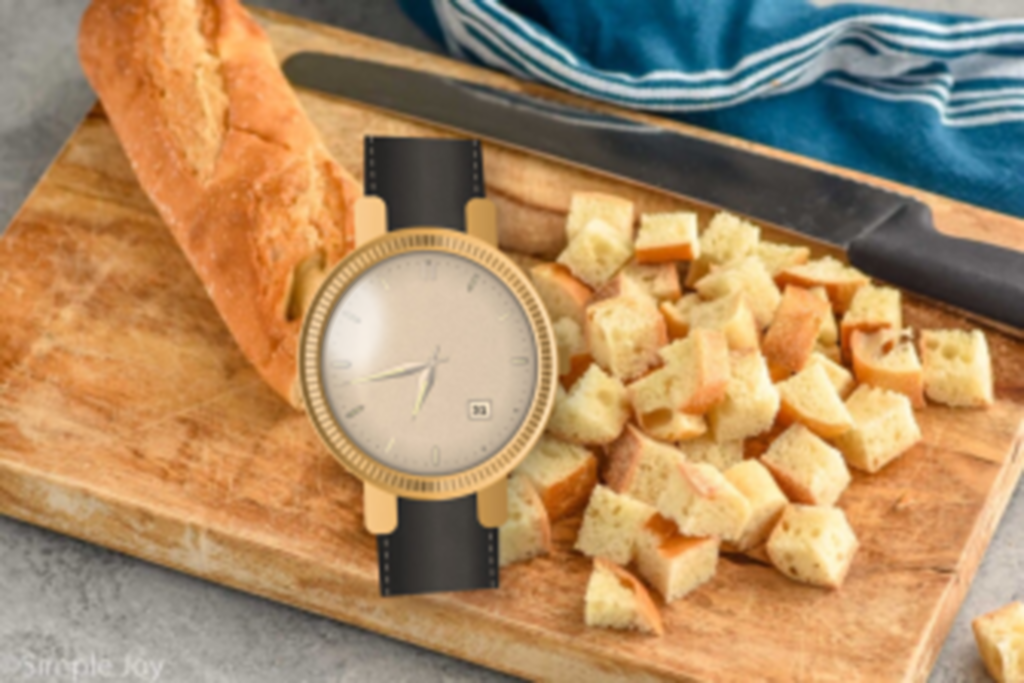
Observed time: 6:43
